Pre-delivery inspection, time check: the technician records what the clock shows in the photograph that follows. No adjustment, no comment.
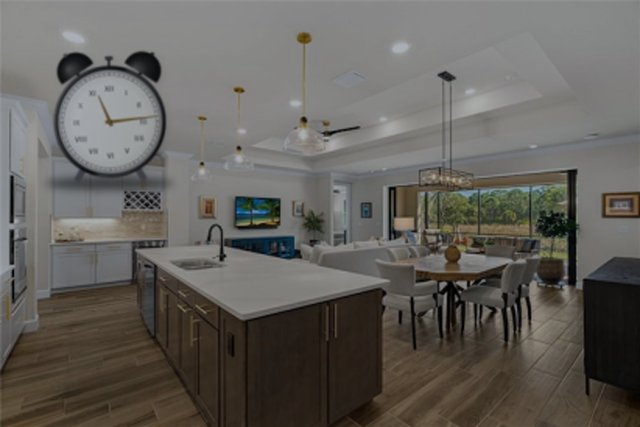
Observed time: 11:14
